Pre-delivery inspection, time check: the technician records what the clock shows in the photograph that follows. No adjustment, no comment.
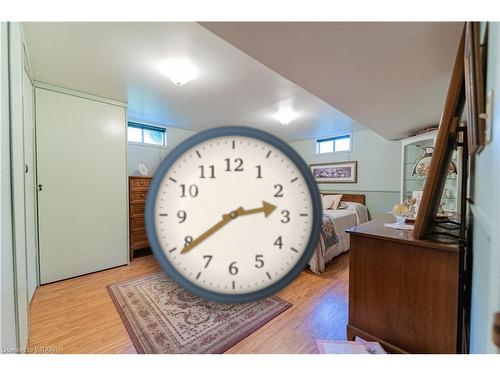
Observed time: 2:39
